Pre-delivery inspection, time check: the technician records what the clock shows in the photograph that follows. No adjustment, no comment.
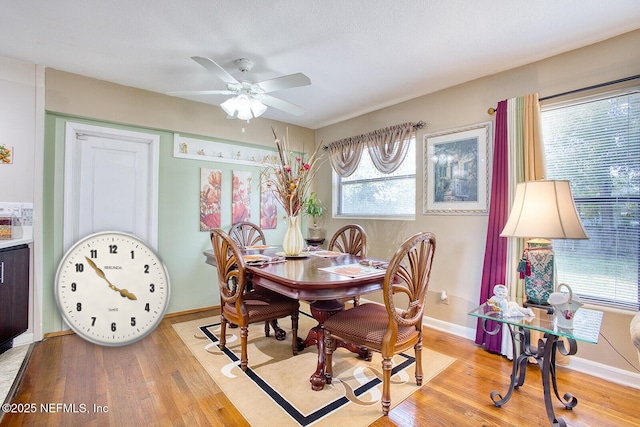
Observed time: 3:53
